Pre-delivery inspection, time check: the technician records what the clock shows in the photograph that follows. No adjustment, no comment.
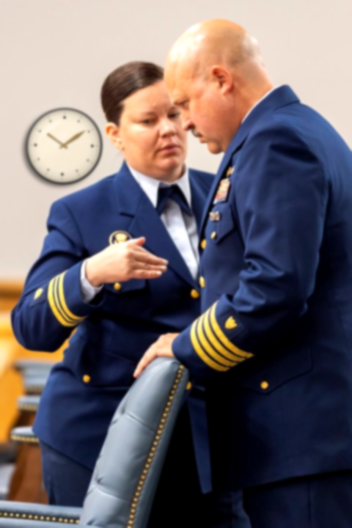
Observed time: 10:09
